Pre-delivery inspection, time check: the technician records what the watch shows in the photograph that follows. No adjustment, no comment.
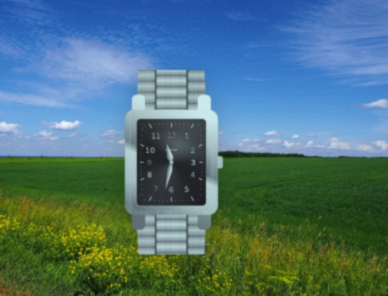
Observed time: 11:32
